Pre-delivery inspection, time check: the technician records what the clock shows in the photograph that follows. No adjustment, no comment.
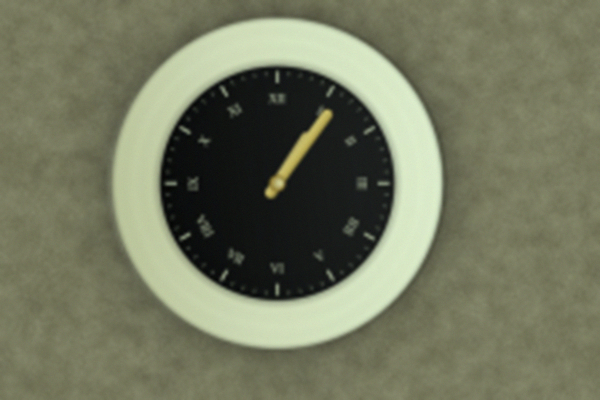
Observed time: 1:06
